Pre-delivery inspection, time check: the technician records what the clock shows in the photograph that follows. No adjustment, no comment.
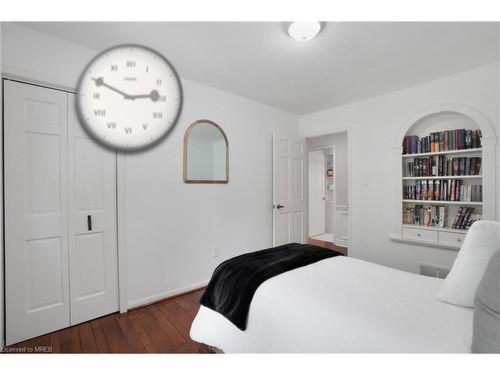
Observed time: 2:49
